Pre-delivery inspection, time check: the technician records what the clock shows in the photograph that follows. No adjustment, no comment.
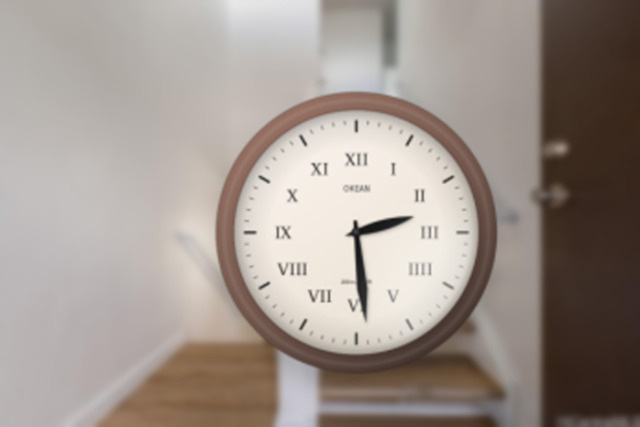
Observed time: 2:29
